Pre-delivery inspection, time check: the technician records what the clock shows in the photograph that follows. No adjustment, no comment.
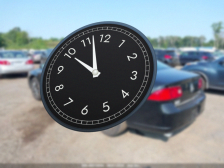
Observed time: 9:57
